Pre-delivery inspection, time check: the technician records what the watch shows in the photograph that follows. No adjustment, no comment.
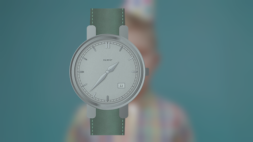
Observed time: 1:37
